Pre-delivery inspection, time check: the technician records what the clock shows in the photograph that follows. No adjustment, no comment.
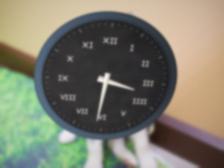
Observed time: 3:31
